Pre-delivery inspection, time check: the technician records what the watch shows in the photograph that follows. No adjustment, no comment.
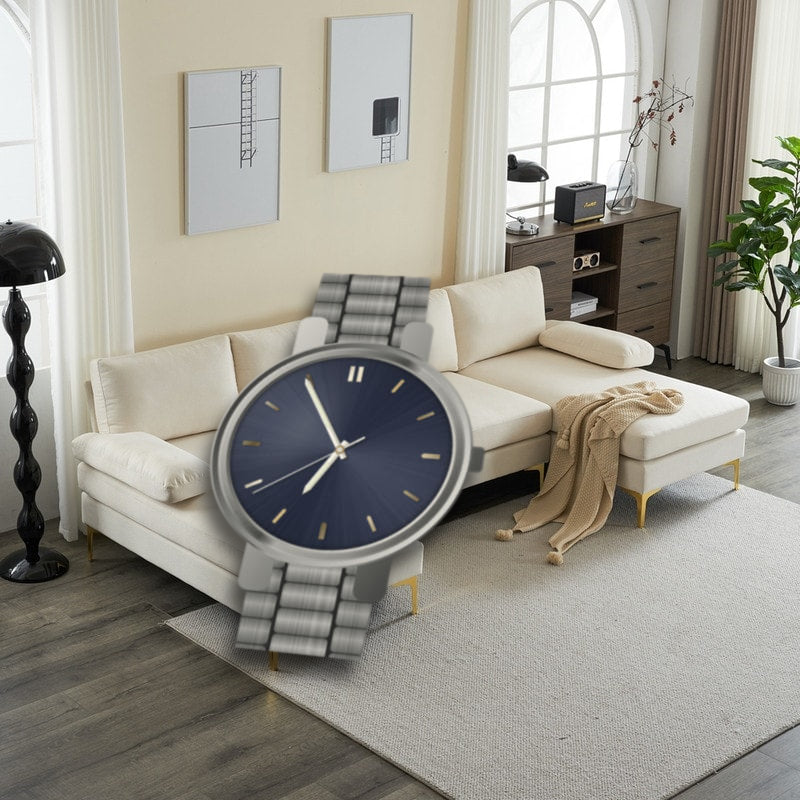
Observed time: 6:54:39
